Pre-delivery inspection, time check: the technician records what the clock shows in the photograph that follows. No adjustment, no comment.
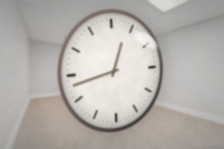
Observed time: 12:43
